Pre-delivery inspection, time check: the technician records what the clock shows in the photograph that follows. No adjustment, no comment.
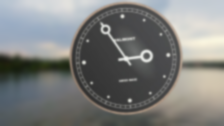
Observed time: 2:55
